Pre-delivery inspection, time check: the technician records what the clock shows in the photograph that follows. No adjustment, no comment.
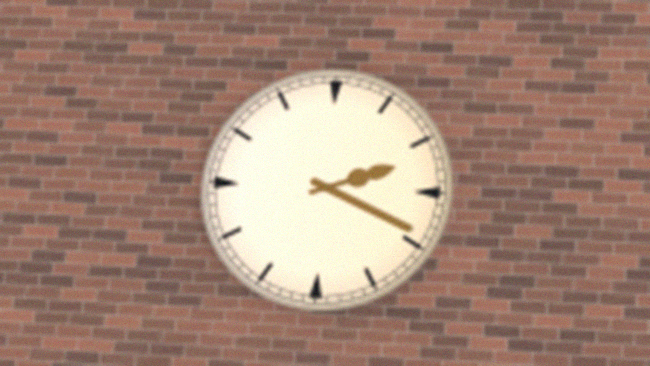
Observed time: 2:19
